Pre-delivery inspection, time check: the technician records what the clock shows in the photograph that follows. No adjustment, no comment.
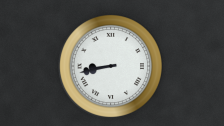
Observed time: 8:43
